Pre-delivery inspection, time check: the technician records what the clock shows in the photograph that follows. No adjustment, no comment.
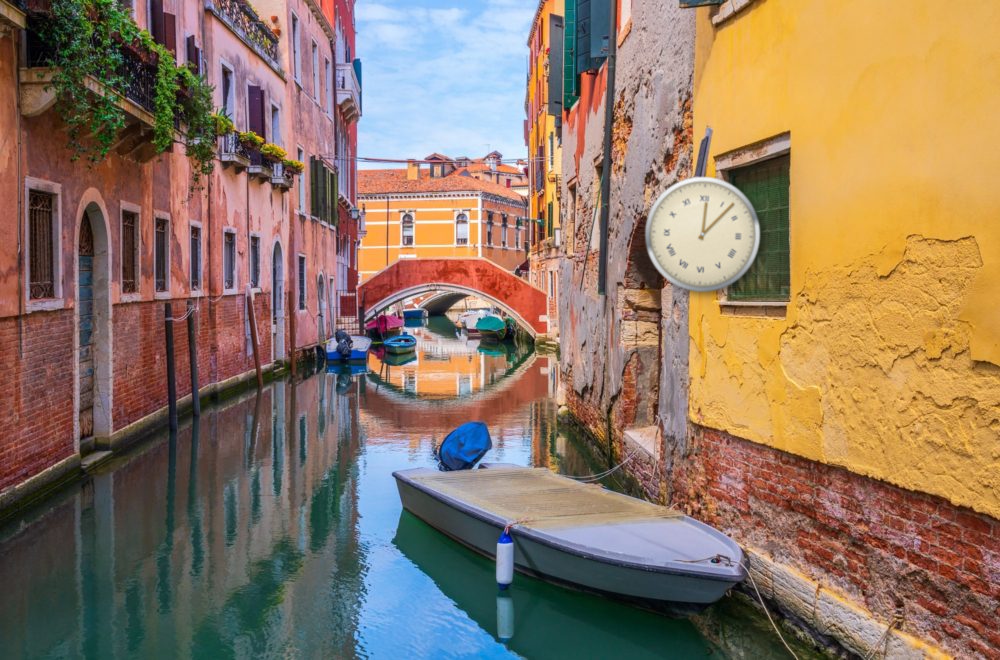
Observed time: 12:07
